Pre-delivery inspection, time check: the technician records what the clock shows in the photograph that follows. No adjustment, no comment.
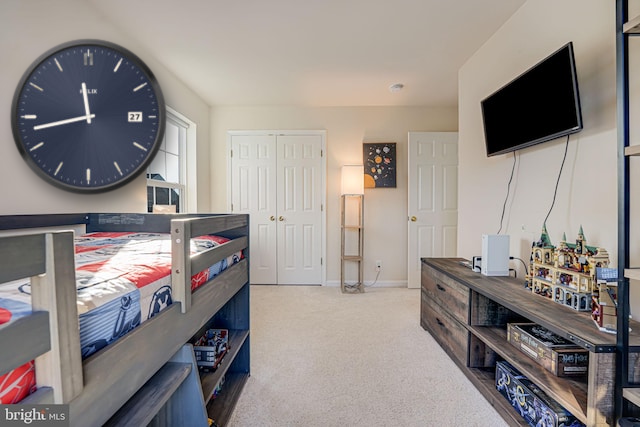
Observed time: 11:43
